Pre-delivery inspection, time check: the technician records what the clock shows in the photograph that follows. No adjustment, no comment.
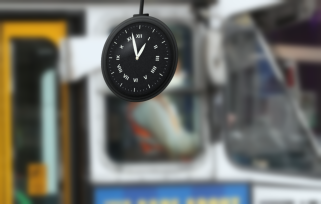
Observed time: 12:57
